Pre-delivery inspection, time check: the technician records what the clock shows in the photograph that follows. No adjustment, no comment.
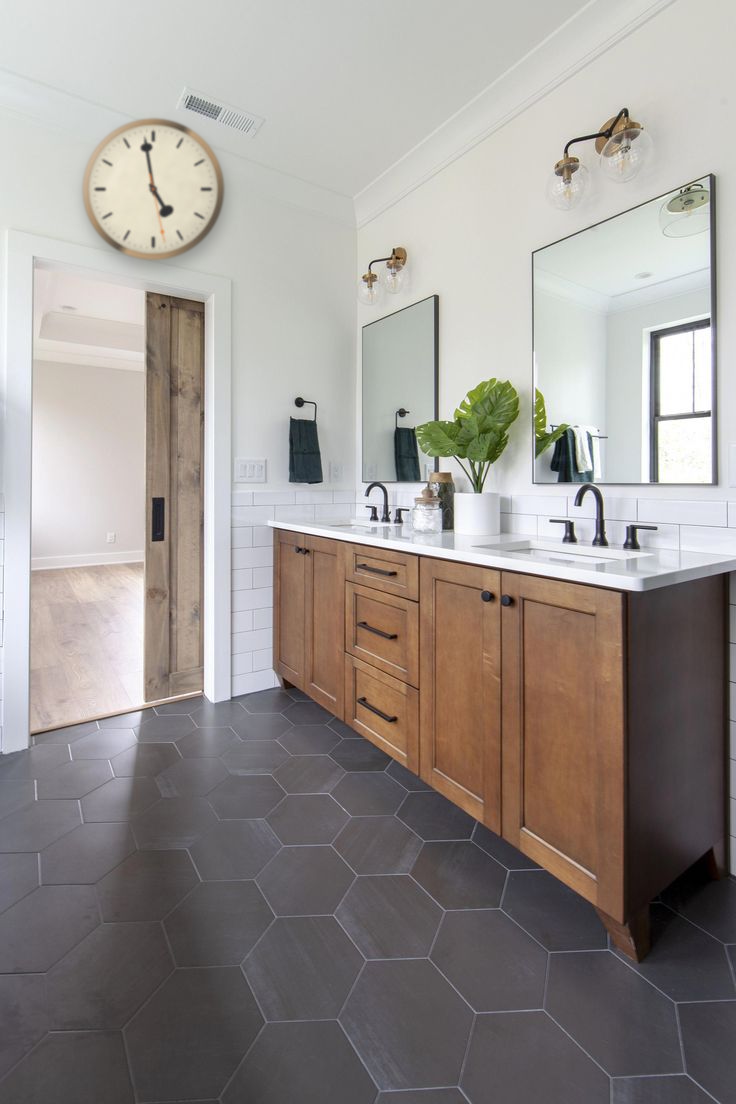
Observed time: 4:58:28
